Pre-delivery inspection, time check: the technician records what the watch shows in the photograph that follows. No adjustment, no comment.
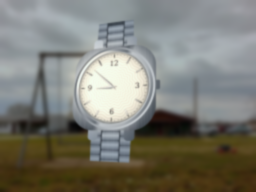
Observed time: 8:52
